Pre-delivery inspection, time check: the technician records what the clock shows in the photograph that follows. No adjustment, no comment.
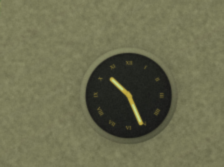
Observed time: 10:26
